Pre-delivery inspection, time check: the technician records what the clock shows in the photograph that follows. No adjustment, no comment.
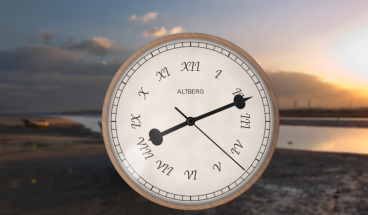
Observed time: 8:11:22
